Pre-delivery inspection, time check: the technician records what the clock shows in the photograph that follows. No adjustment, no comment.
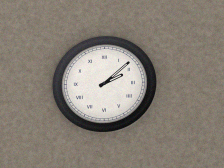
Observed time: 2:08
